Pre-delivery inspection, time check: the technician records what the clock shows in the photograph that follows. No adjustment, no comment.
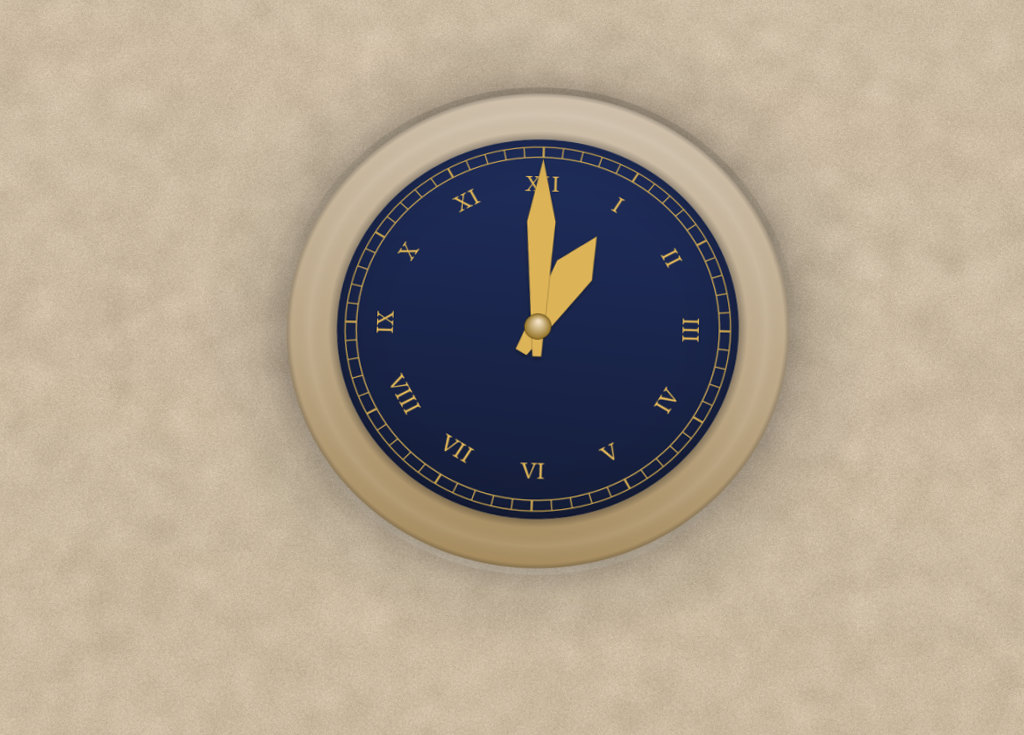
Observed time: 1:00
